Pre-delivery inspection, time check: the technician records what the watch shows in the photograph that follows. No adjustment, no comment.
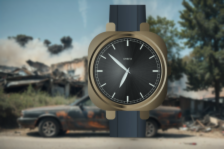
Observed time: 6:52
